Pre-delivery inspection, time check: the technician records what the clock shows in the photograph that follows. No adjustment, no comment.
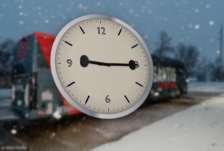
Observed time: 9:15
